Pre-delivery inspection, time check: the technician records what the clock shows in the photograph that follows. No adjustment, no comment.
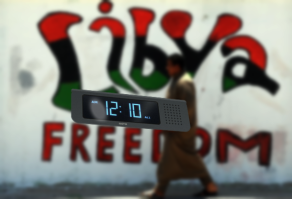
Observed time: 12:10
